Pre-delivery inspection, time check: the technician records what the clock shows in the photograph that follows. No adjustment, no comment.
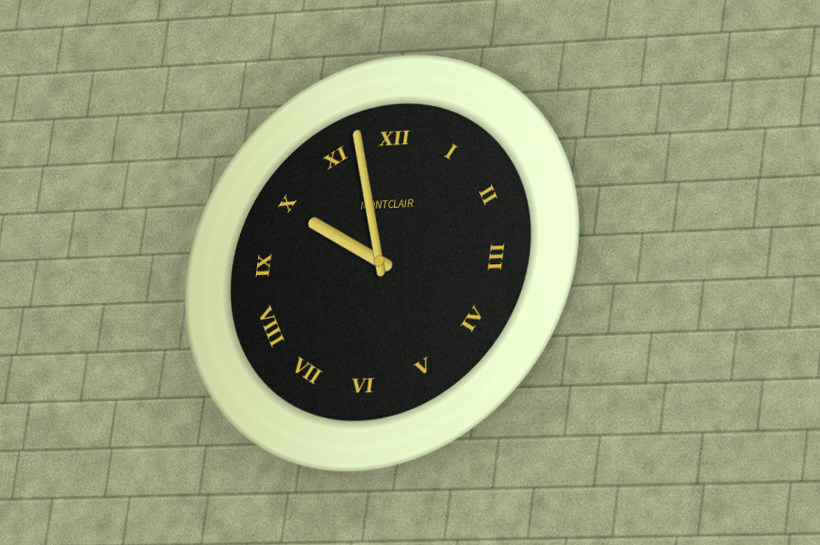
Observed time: 9:57
